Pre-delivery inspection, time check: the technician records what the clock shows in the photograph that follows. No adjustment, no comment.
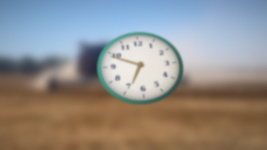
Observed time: 6:49
